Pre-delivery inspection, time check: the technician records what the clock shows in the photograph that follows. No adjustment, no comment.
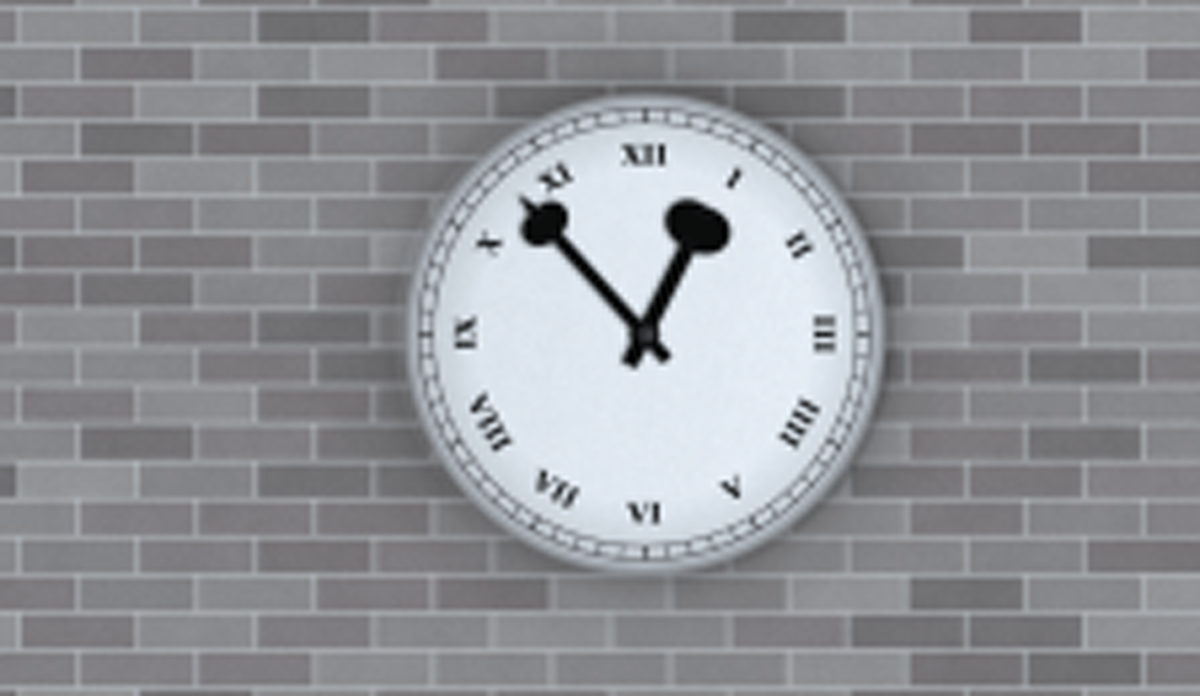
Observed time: 12:53
